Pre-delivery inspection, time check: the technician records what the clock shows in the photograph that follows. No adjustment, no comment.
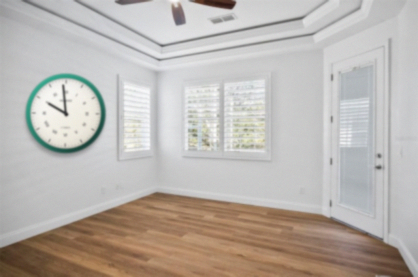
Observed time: 9:59
